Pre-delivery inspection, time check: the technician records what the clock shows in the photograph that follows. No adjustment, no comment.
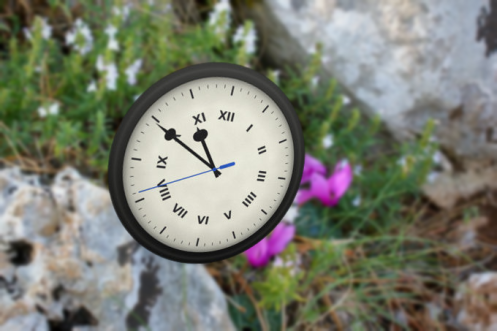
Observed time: 10:49:41
